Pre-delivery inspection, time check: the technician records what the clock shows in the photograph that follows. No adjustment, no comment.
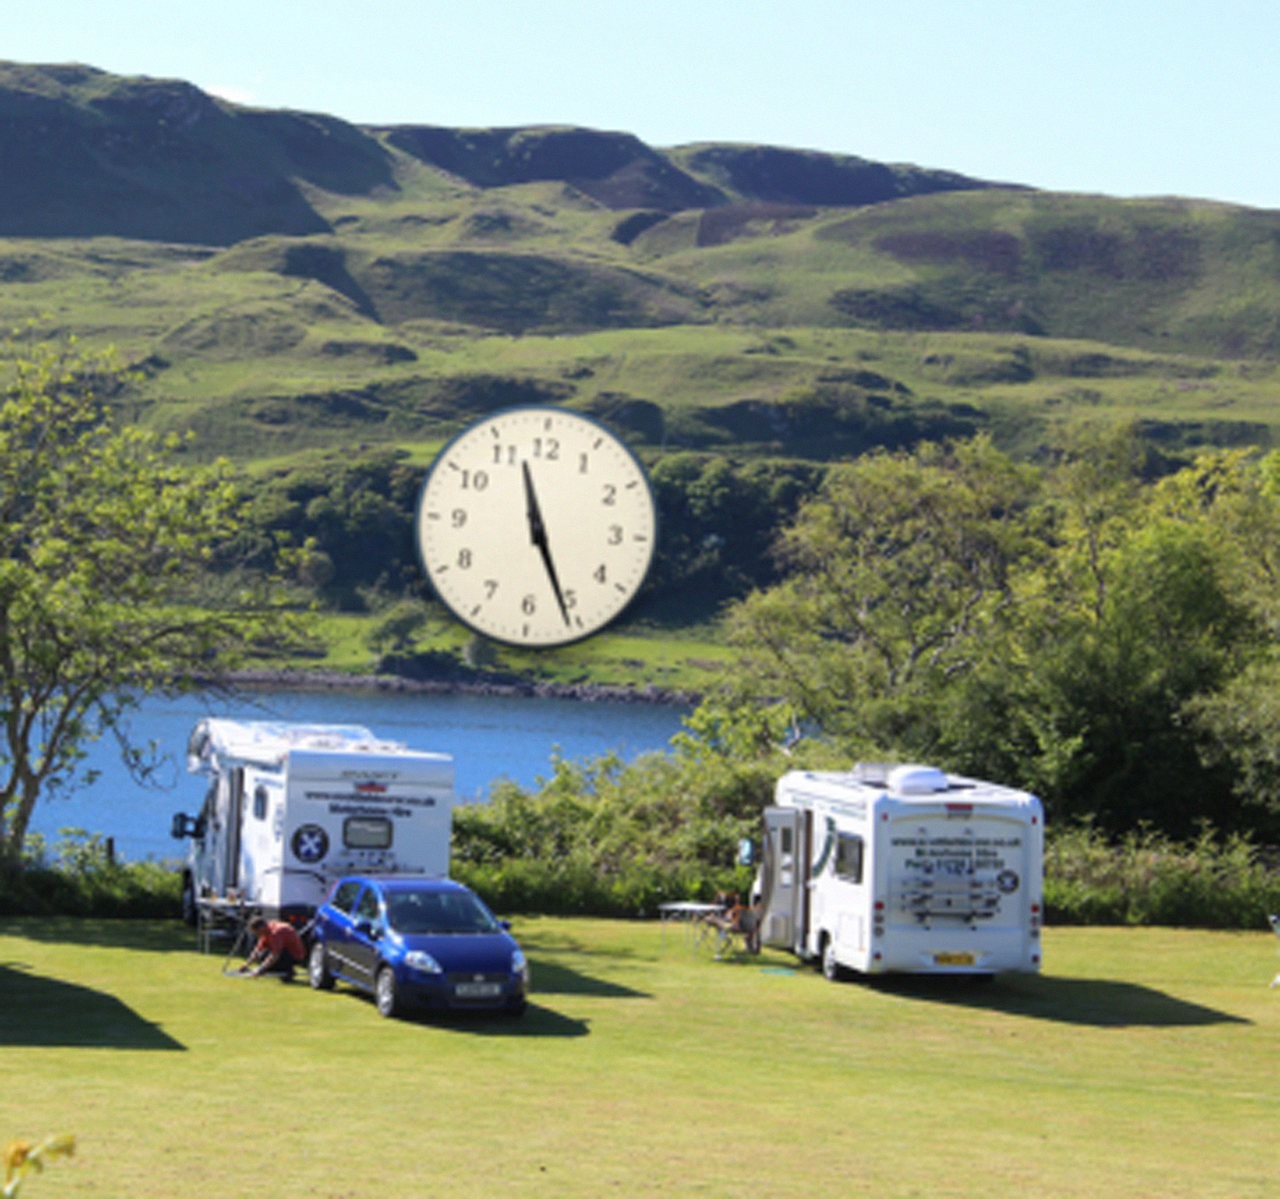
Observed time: 11:26
